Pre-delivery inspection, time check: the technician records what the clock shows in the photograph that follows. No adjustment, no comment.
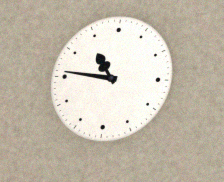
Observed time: 10:46
